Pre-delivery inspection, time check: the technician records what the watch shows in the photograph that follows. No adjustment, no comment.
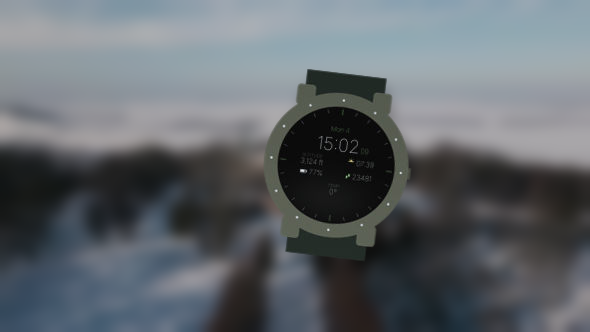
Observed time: 15:02
